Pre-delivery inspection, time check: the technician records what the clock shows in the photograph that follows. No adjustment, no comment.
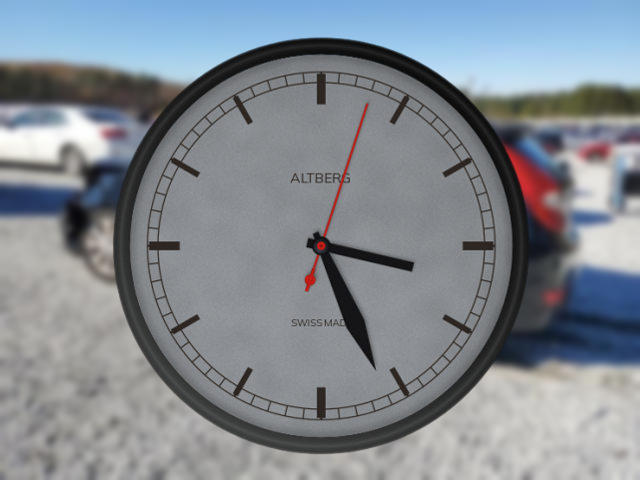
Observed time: 3:26:03
